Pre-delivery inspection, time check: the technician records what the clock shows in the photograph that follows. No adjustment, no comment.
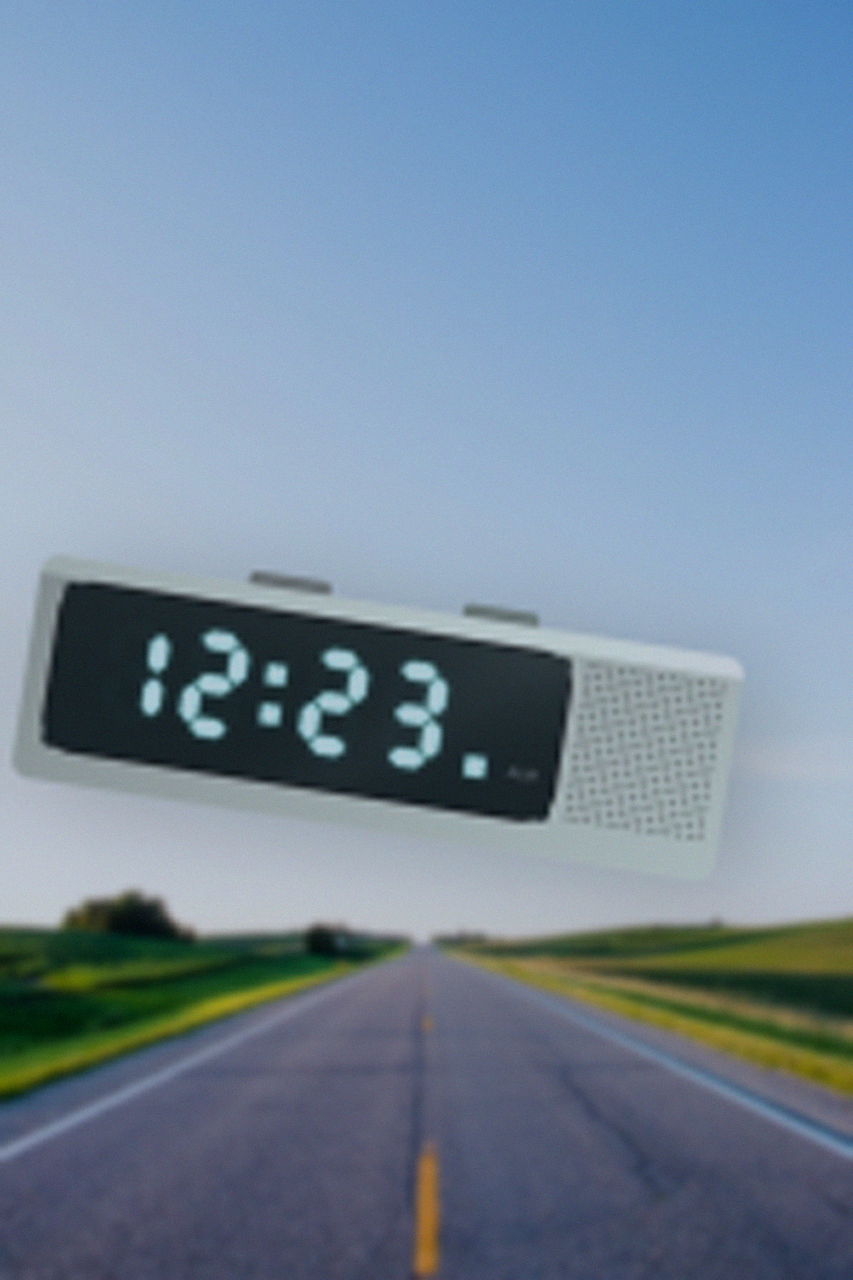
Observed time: 12:23
